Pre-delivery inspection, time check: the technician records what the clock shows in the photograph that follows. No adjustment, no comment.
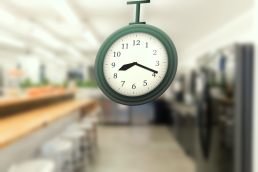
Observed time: 8:19
